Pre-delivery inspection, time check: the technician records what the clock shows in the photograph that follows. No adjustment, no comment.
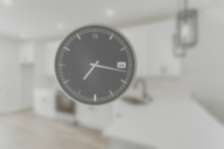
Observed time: 7:17
